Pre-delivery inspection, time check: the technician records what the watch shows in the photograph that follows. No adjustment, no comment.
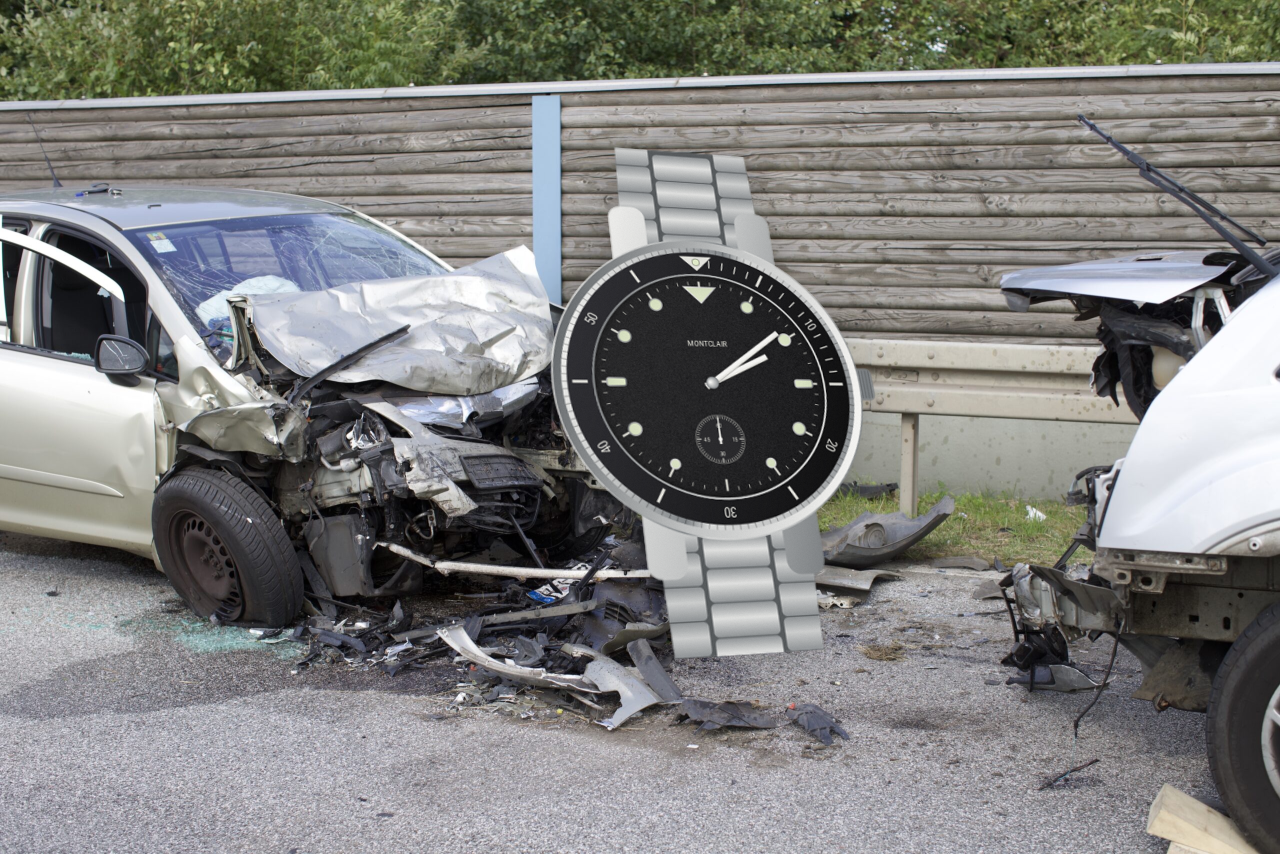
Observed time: 2:09
